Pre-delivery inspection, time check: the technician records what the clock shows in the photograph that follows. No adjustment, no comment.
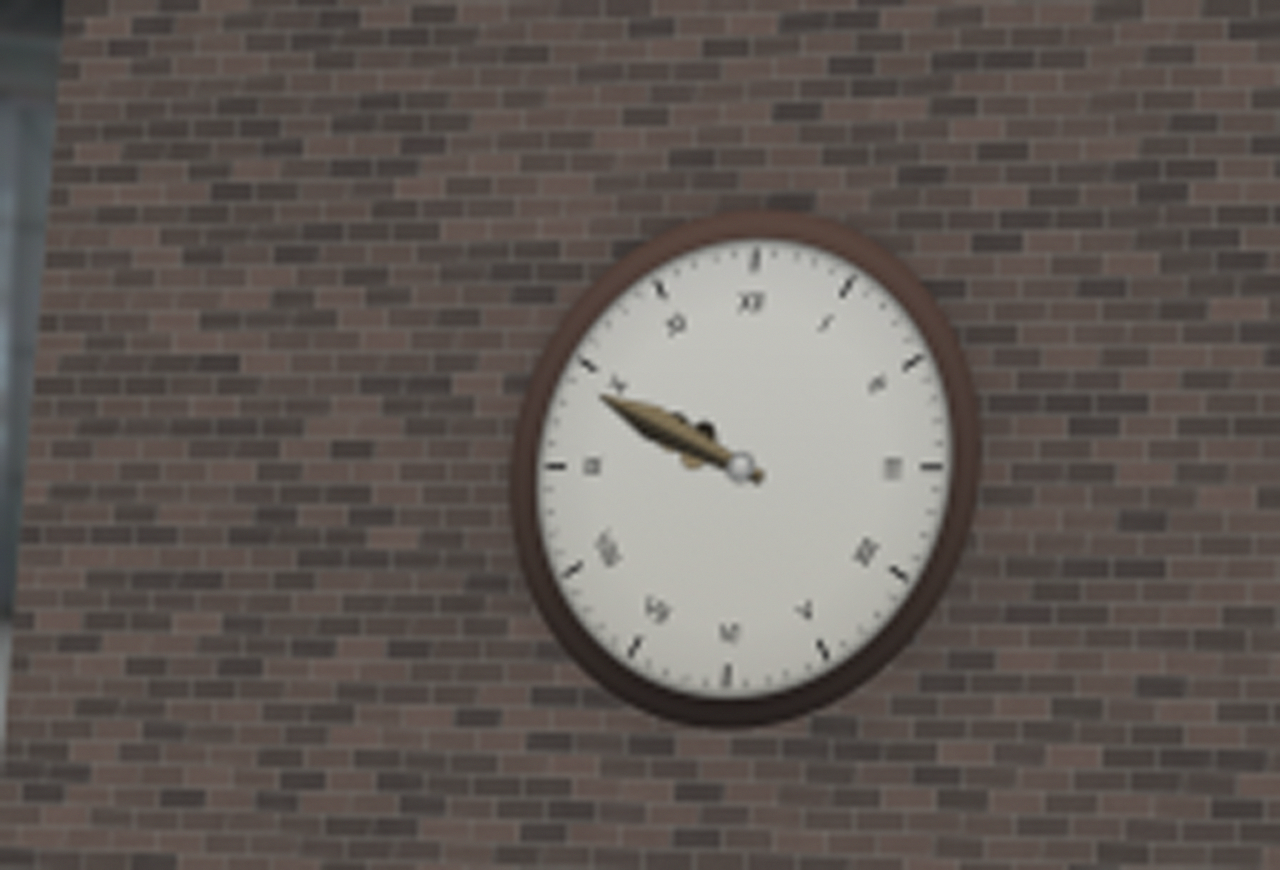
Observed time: 9:49
